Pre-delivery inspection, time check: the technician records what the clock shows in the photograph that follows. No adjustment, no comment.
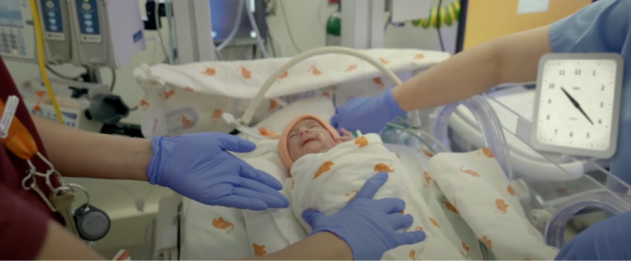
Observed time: 10:22
